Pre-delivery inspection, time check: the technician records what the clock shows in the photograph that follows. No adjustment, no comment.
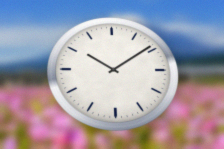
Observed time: 10:09
